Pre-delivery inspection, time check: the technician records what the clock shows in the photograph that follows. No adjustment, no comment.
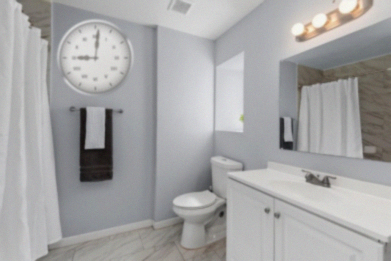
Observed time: 9:01
